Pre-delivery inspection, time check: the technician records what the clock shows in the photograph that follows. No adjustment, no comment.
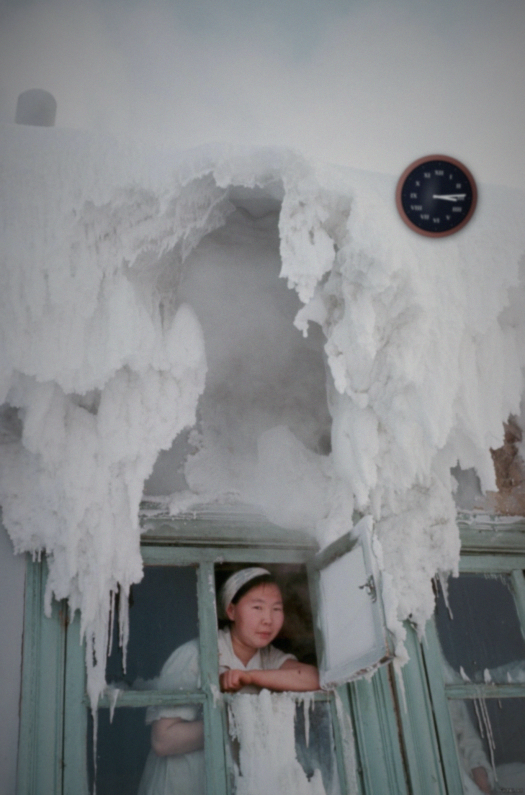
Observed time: 3:14
